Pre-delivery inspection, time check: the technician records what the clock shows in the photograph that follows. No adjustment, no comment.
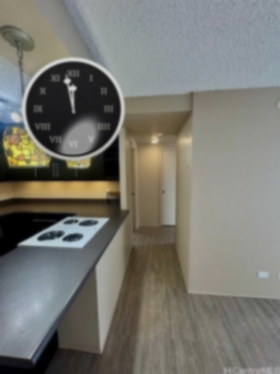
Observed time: 11:58
